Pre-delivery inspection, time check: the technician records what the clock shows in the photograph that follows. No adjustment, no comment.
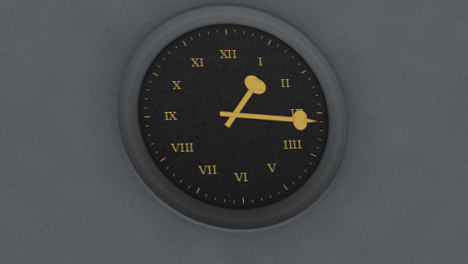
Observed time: 1:16
